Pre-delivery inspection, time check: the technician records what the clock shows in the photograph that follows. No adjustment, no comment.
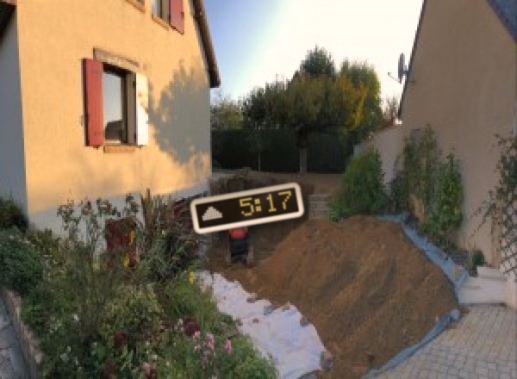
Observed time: 5:17
